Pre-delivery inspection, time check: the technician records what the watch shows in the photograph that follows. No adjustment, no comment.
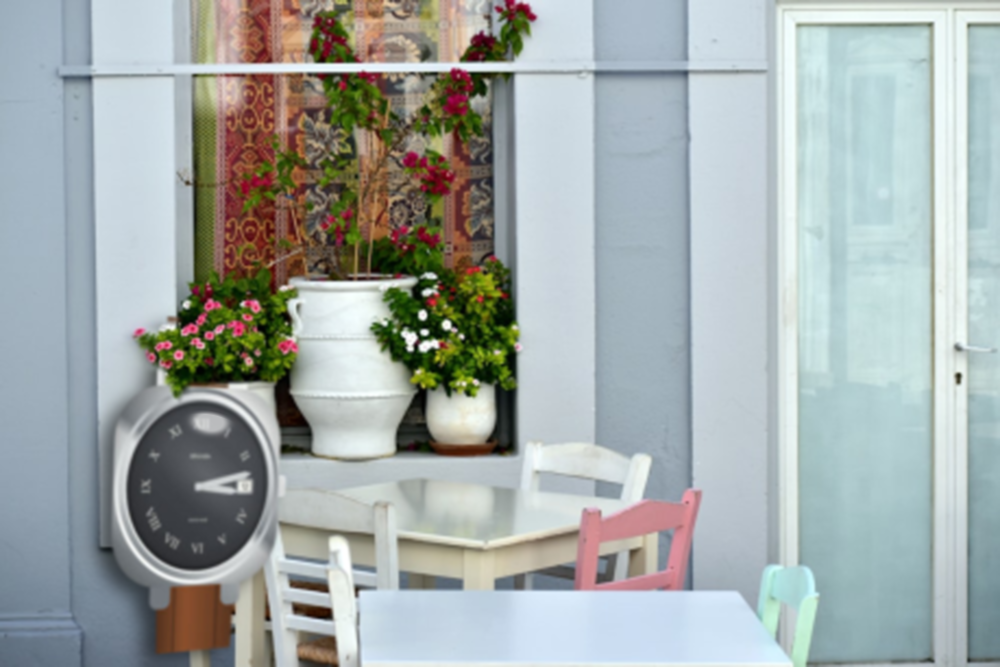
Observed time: 3:13
